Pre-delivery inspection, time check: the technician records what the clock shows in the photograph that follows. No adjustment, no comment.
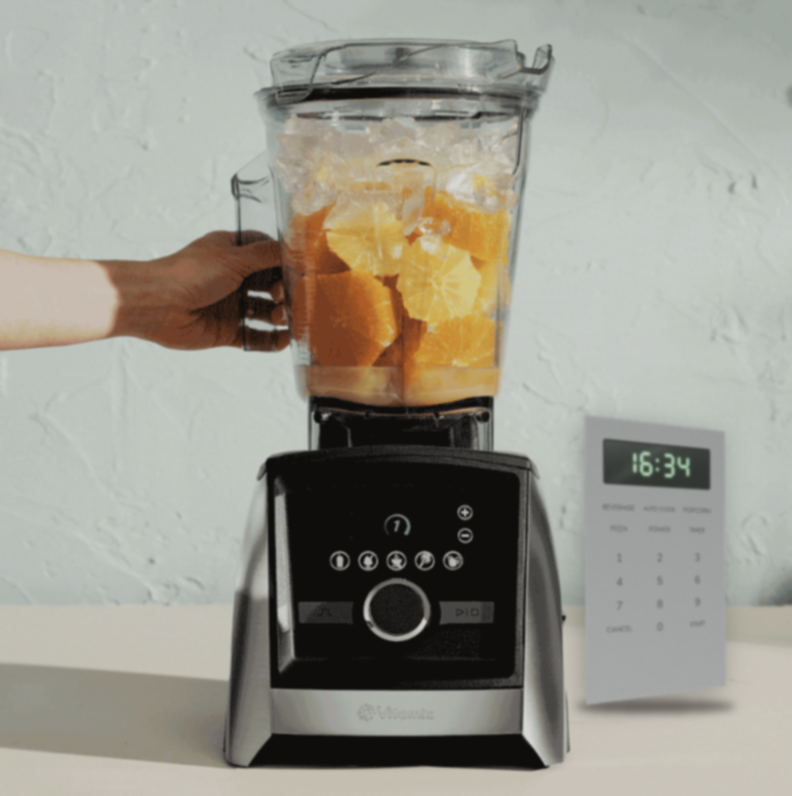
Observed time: 16:34
